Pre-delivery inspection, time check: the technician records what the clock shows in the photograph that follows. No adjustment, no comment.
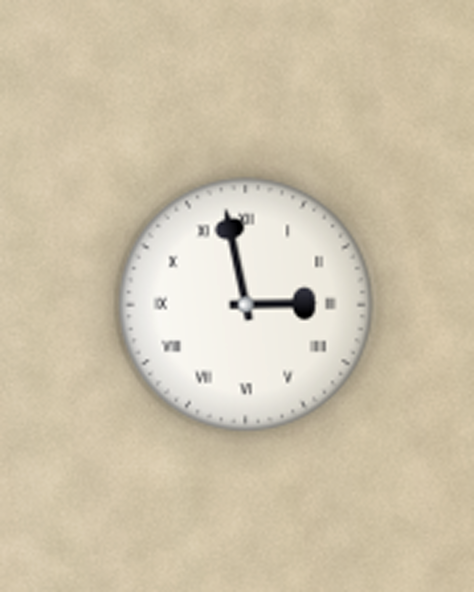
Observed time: 2:58
